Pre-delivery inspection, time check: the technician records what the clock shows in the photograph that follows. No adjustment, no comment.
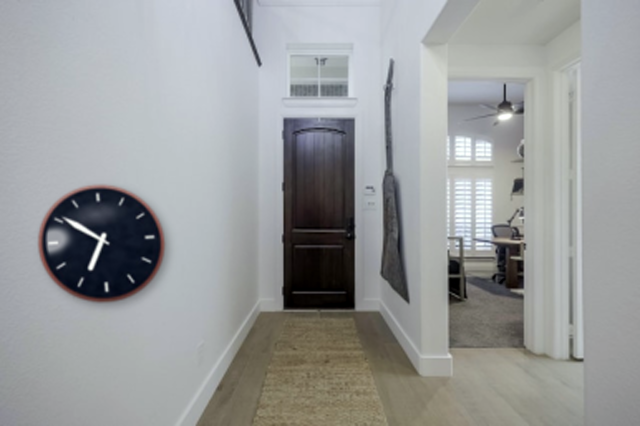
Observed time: 6:51
